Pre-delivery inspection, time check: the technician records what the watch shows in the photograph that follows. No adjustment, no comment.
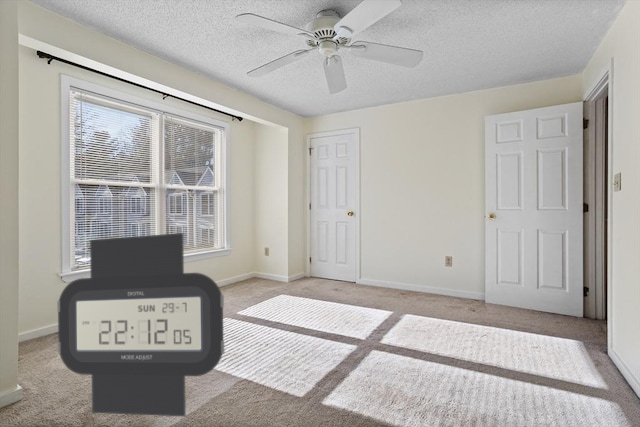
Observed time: 22:12:05
